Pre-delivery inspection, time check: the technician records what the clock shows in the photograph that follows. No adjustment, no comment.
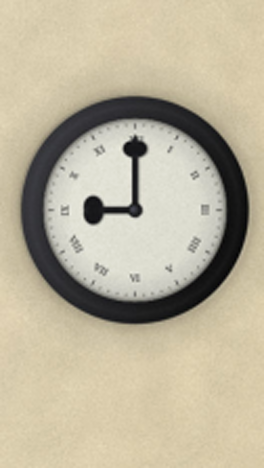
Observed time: 9:00
